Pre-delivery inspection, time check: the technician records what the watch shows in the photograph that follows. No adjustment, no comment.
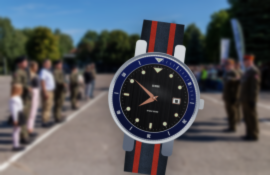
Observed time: 7:51
